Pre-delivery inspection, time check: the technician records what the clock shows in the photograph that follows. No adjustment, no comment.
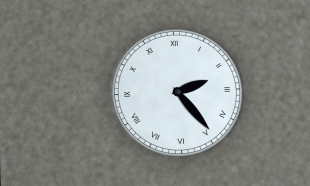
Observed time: 2:24
